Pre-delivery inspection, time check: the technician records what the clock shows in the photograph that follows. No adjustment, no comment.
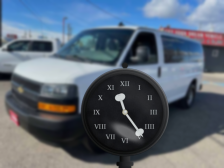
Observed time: 11:24
